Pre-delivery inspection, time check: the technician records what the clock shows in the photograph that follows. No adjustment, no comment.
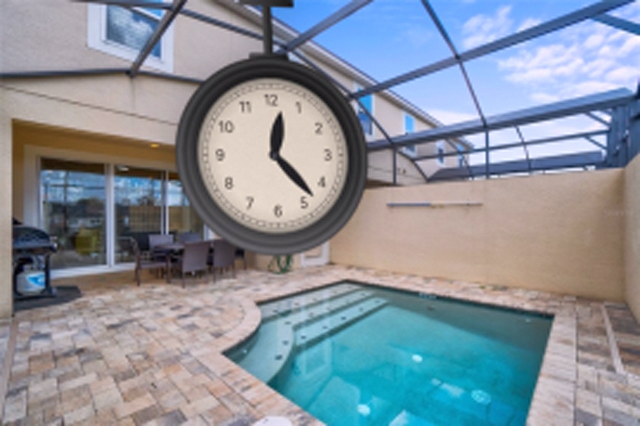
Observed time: 12:23
